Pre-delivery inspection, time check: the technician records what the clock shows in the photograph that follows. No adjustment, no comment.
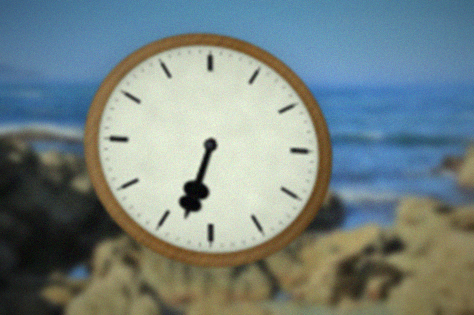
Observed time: 6:33
